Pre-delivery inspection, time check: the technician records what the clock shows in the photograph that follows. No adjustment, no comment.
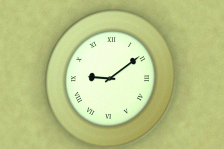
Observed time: 9:09
